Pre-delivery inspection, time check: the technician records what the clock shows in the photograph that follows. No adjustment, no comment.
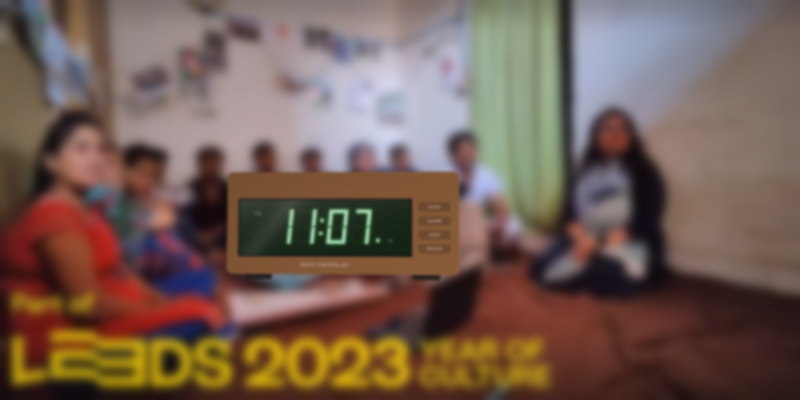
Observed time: 11:07
